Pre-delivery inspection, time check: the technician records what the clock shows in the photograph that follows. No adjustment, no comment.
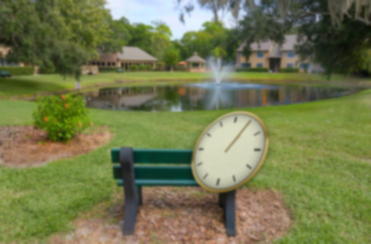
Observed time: 1:05
